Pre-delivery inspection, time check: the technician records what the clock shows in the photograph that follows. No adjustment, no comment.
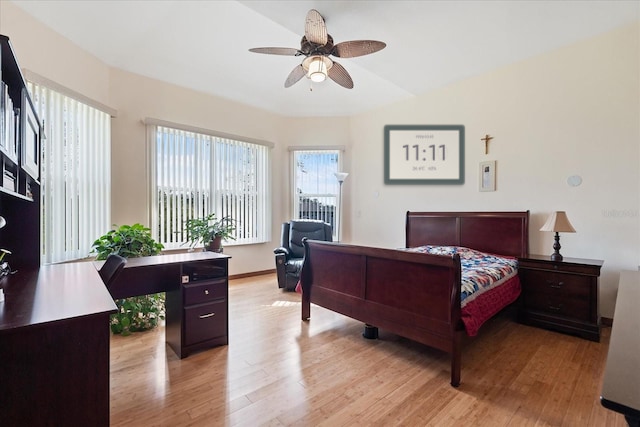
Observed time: 11:11
